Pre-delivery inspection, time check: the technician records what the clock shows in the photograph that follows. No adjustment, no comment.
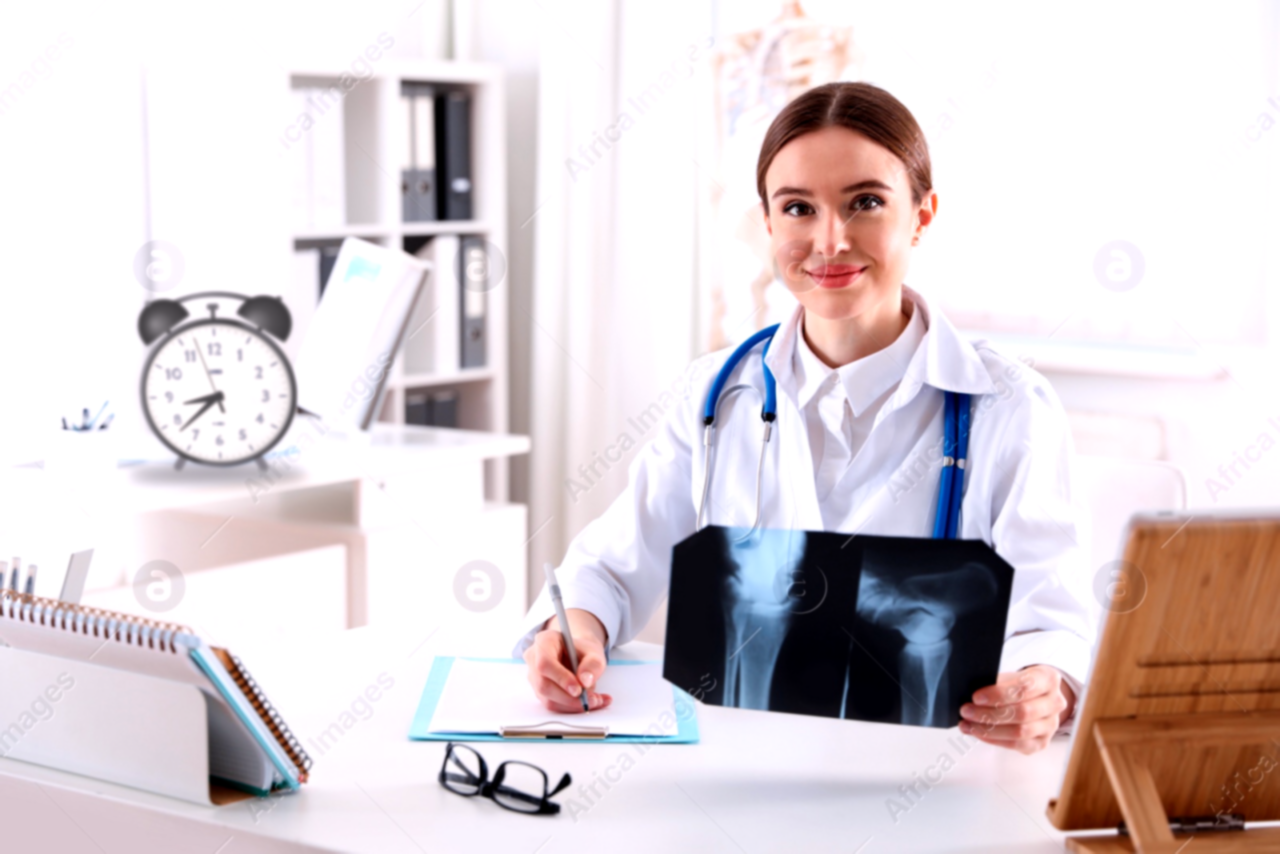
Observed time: 8:37:57
